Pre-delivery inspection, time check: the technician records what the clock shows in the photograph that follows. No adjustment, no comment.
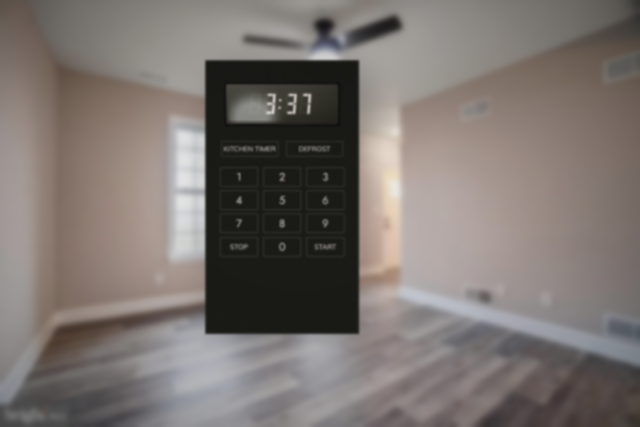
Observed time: 3:37
